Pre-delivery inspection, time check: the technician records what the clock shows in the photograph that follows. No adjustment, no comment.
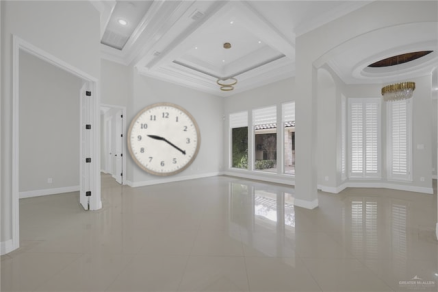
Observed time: 9:20
